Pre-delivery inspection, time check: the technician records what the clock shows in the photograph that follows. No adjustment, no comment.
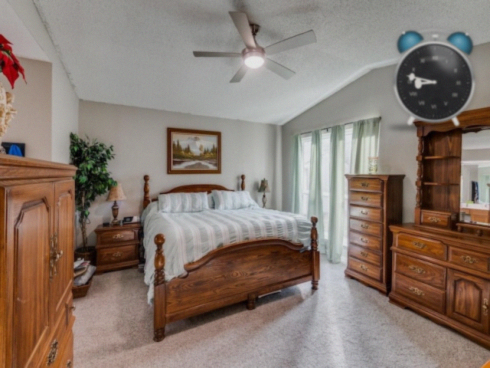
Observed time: 8:47
